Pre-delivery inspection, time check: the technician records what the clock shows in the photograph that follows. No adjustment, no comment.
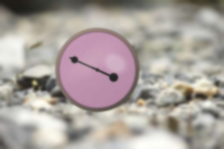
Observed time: 3:49
